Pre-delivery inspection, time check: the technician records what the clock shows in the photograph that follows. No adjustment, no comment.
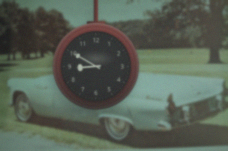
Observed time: 8:50
